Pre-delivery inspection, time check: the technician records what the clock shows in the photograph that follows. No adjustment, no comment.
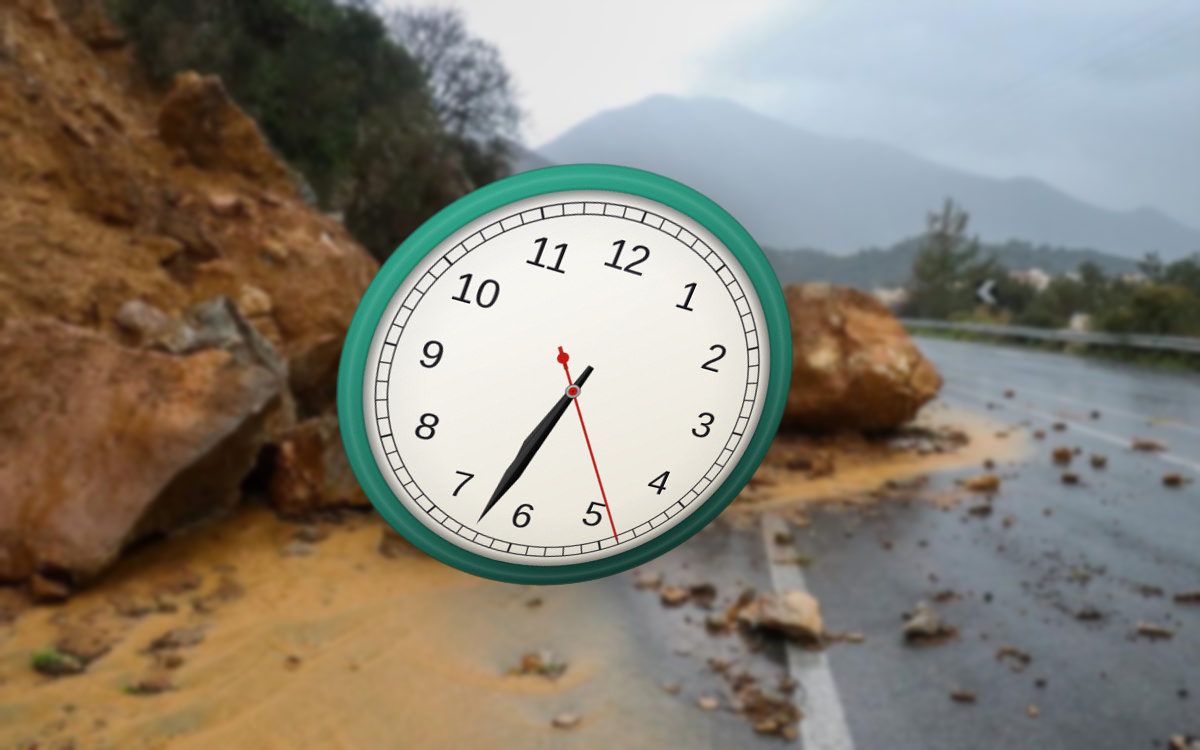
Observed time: 6:32:24
